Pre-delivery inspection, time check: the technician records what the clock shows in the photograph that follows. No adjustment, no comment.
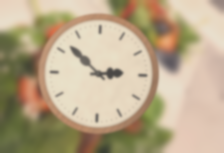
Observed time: 2:52
